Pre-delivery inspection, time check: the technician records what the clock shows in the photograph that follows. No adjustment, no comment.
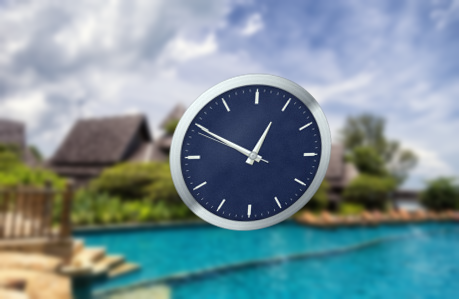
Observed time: 12:49:49
